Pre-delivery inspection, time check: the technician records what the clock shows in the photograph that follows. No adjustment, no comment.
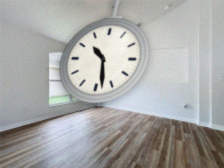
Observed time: 10:28
